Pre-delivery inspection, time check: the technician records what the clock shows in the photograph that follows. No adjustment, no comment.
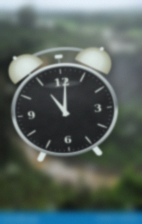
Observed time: 11:01
